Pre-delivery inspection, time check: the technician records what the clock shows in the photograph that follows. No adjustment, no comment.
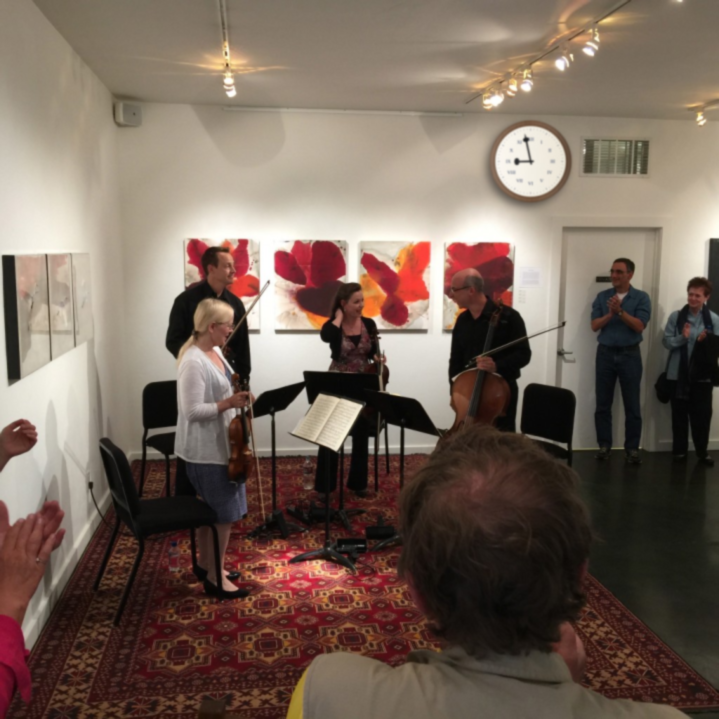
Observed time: 8:58
